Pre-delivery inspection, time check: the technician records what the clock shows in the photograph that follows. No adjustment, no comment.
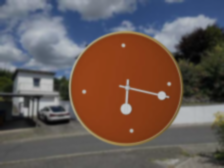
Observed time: 6:18
